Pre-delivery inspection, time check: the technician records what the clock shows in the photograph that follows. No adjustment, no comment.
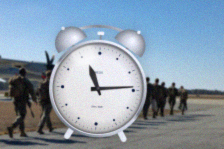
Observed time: 11:14
